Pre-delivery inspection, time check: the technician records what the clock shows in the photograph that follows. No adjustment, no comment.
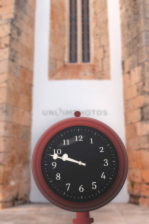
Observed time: 9:48
